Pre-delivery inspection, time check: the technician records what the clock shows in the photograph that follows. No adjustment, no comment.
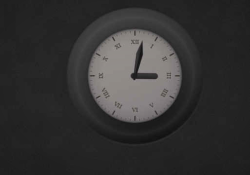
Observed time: 3:02
